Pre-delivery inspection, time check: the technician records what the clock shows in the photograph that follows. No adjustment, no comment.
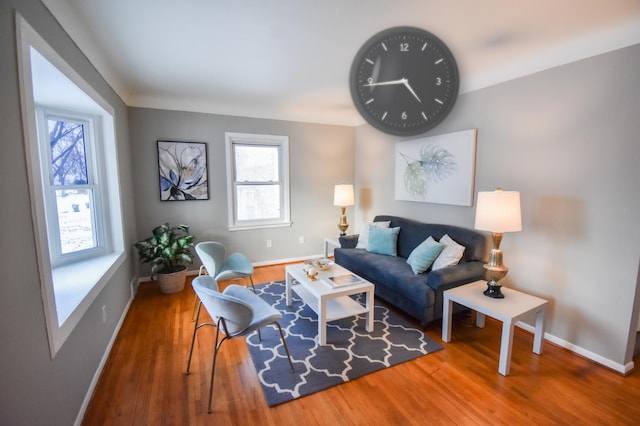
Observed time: 4:44
